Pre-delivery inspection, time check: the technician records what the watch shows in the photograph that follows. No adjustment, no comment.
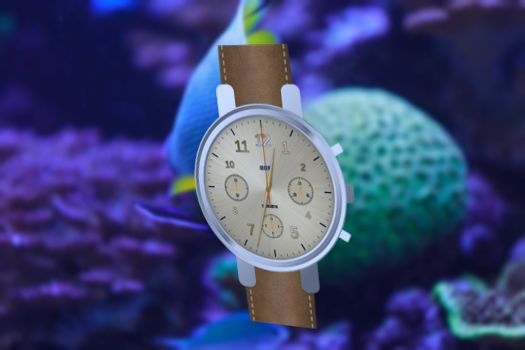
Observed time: 12:33
